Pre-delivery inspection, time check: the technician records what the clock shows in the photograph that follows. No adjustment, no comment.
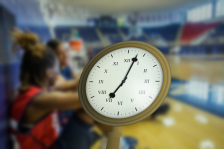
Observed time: 7:03
